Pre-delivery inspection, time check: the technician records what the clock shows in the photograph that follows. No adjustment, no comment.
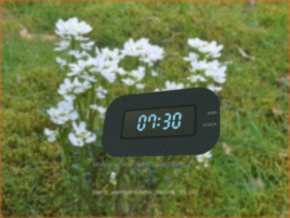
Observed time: 7:30
